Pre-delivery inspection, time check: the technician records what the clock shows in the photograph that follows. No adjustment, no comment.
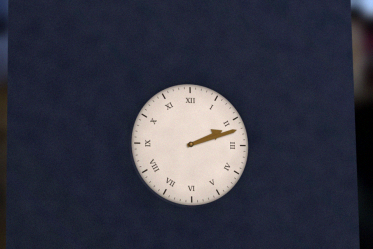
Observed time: 2:12
